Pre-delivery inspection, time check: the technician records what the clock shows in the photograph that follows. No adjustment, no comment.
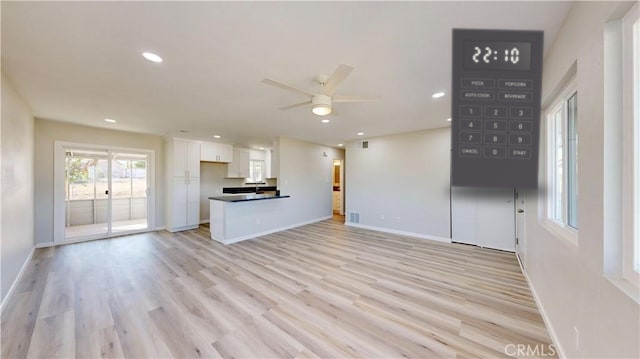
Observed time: 22:10
